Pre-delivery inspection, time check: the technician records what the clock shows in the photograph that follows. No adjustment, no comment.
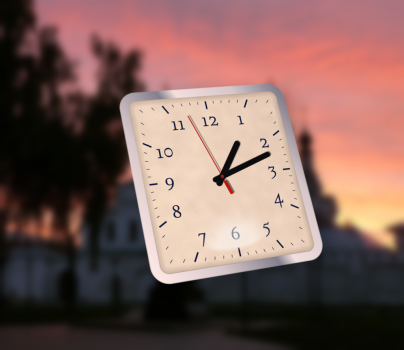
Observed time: 1:11:57
